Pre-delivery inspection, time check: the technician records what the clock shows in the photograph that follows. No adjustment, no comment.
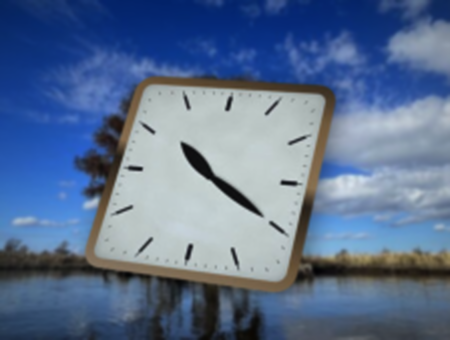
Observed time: 10:20
